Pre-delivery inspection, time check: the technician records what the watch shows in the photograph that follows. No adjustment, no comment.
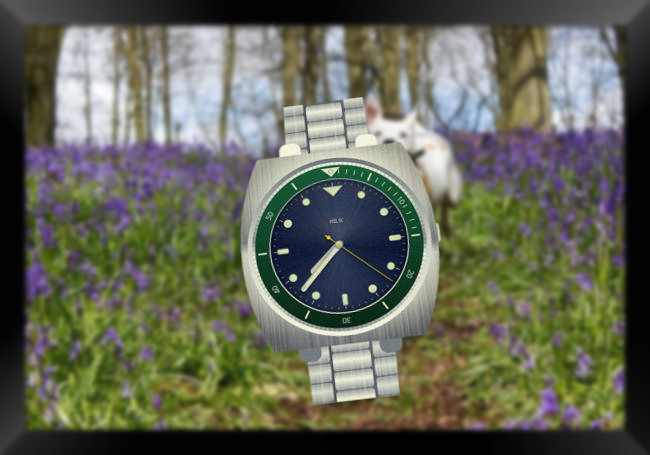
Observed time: 7:37:22
